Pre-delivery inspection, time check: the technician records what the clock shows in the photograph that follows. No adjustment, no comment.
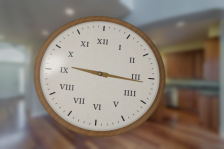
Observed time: 9:16
